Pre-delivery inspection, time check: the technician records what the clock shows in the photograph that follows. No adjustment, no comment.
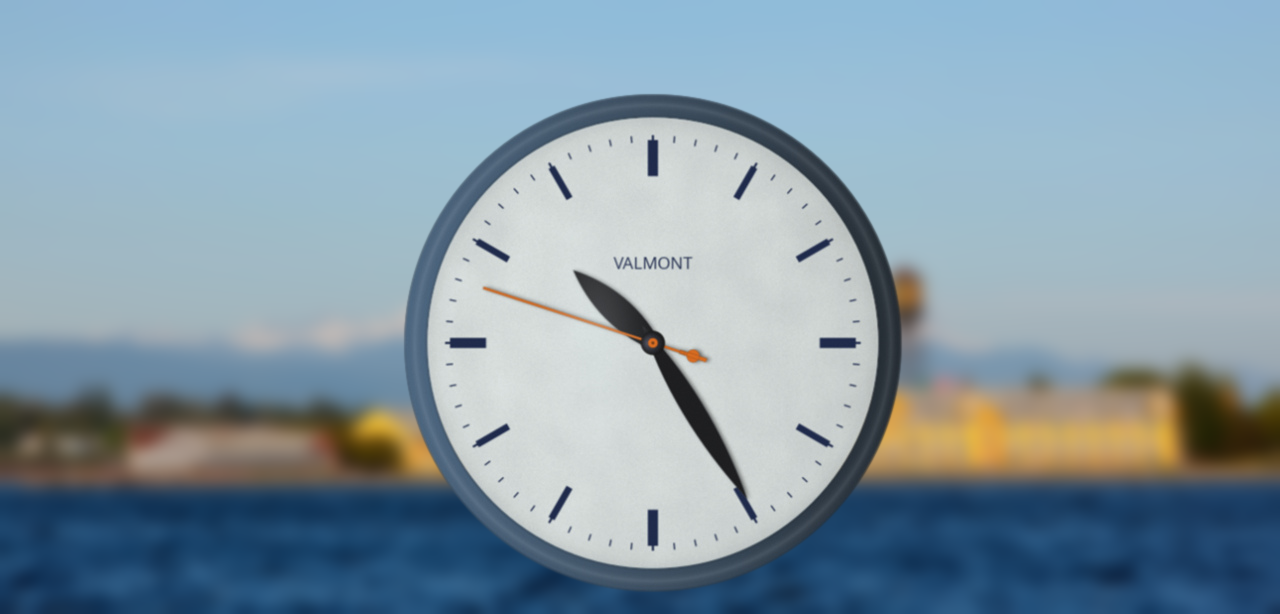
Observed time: 10:24:48
